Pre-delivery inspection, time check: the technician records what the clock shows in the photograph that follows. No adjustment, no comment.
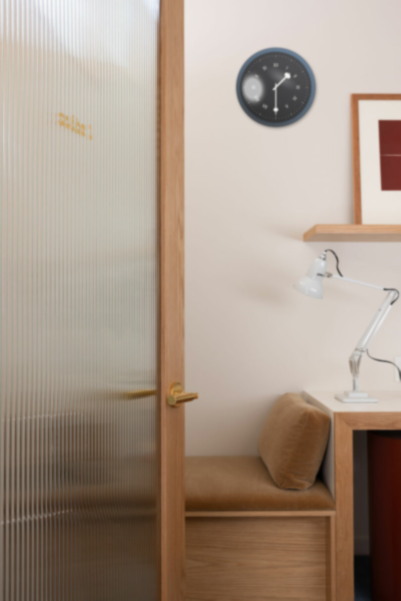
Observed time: 1:30
